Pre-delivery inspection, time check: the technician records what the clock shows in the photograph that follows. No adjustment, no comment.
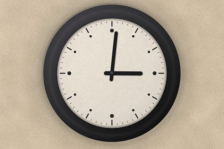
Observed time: 3:01
